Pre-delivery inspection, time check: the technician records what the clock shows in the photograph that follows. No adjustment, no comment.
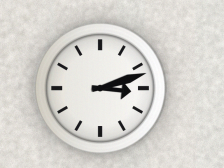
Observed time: 3:12
